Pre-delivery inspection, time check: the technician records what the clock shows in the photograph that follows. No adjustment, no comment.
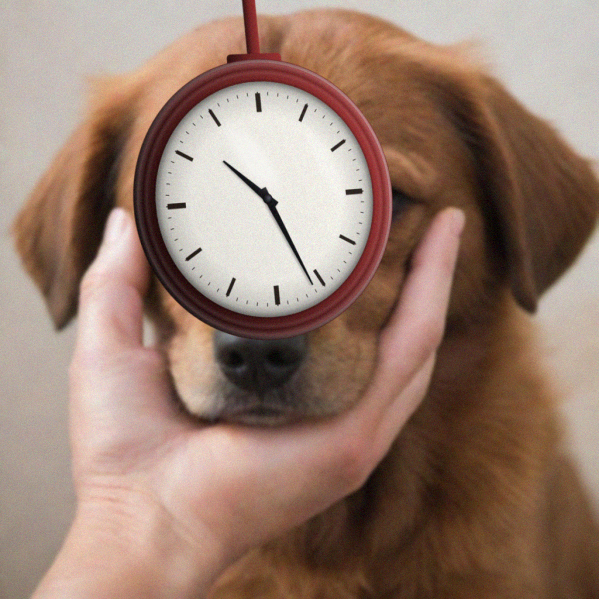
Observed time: 10:26
